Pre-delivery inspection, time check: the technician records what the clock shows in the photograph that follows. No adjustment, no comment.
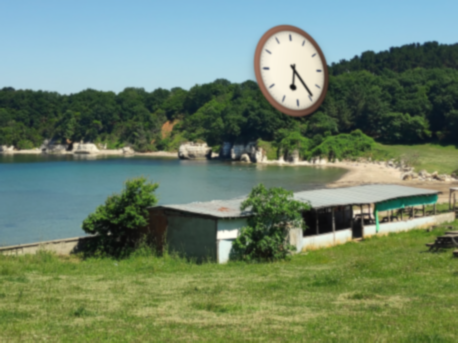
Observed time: 6:24
